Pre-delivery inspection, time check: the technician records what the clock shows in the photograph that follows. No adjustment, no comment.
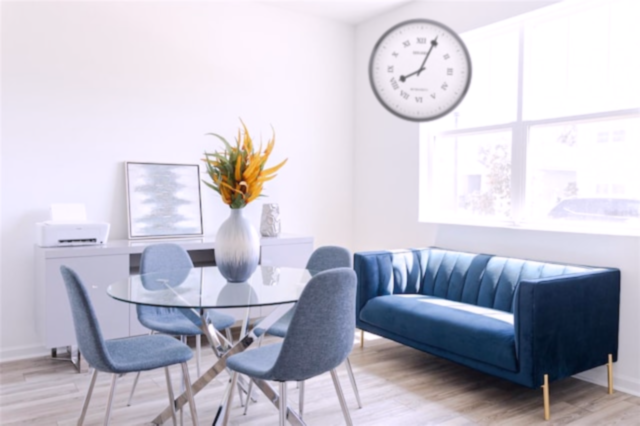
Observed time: 8:04
